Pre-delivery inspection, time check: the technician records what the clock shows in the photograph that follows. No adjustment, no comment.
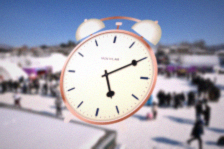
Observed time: 5:10
